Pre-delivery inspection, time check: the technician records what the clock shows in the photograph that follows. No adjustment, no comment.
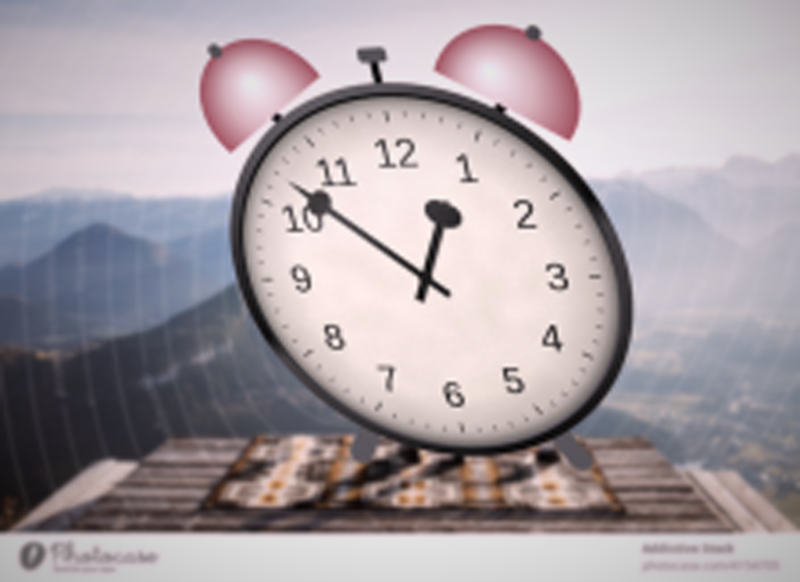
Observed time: 12:52
